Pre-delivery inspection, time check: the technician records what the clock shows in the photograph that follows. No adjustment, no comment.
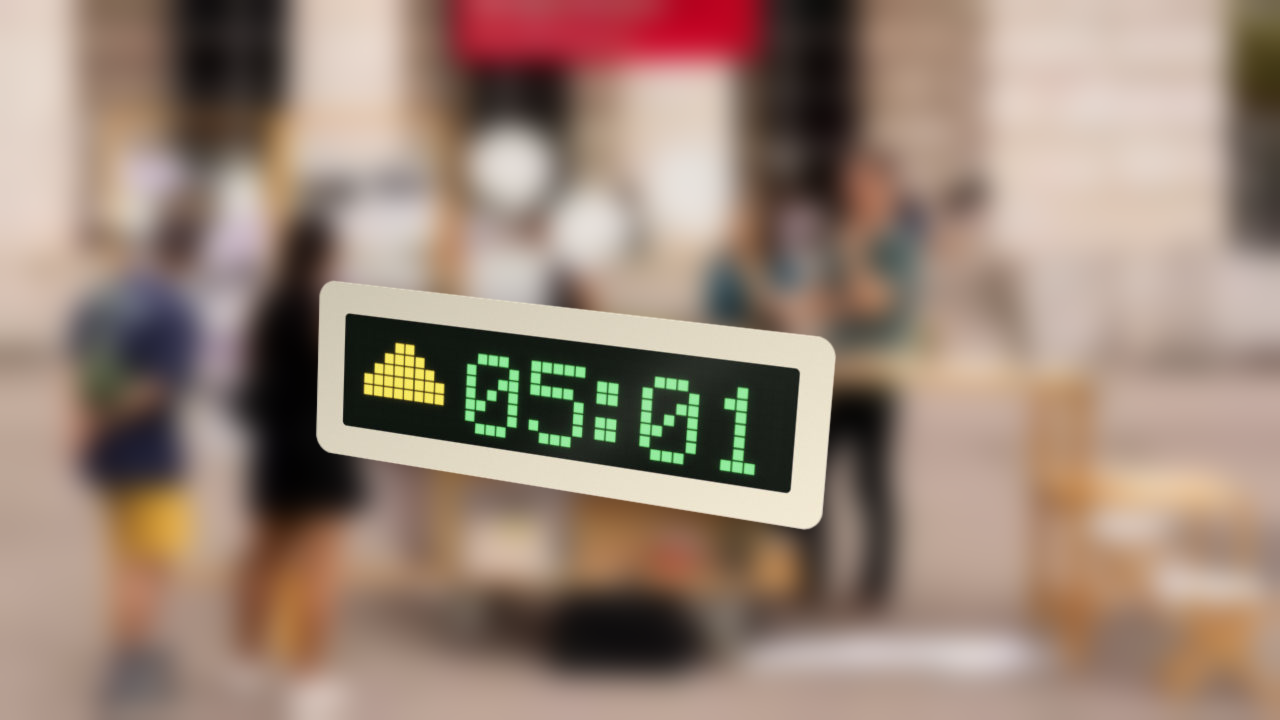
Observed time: 5:01
